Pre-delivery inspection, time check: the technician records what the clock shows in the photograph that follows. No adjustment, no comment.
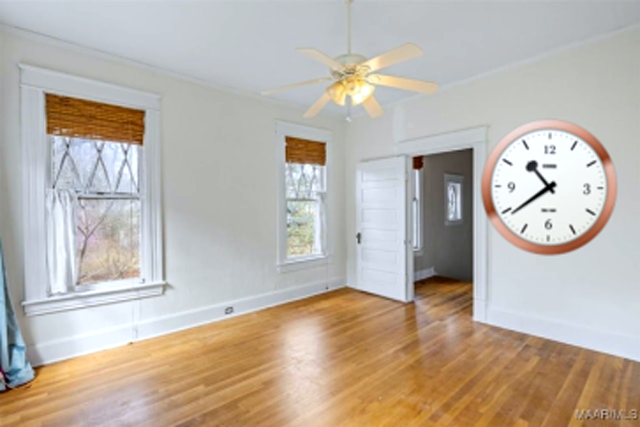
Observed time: 10:39
